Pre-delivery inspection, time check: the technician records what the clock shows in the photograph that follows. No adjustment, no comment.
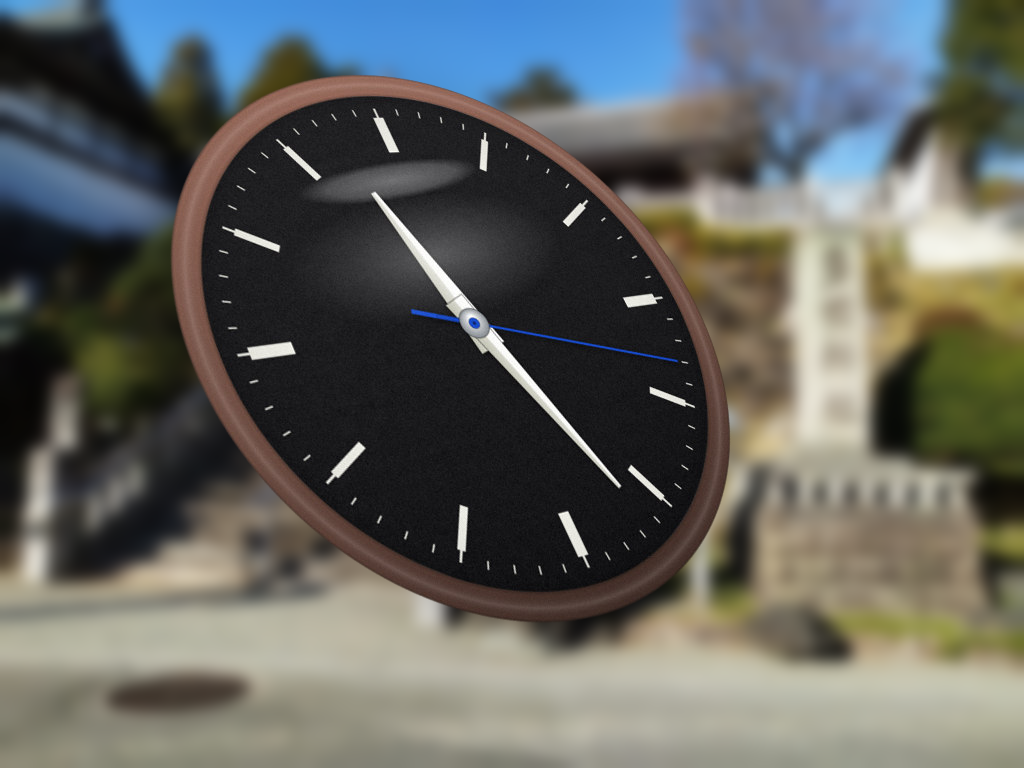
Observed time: 11:26:18
